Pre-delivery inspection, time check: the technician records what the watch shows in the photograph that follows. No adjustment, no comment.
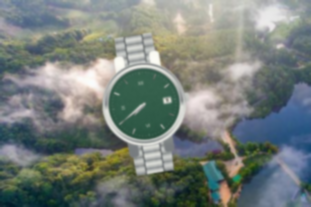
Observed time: 7:40
